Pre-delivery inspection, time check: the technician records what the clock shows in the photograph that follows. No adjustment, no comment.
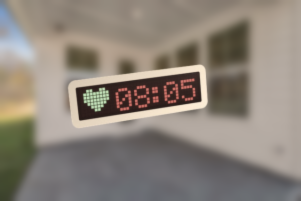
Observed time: 8:05
